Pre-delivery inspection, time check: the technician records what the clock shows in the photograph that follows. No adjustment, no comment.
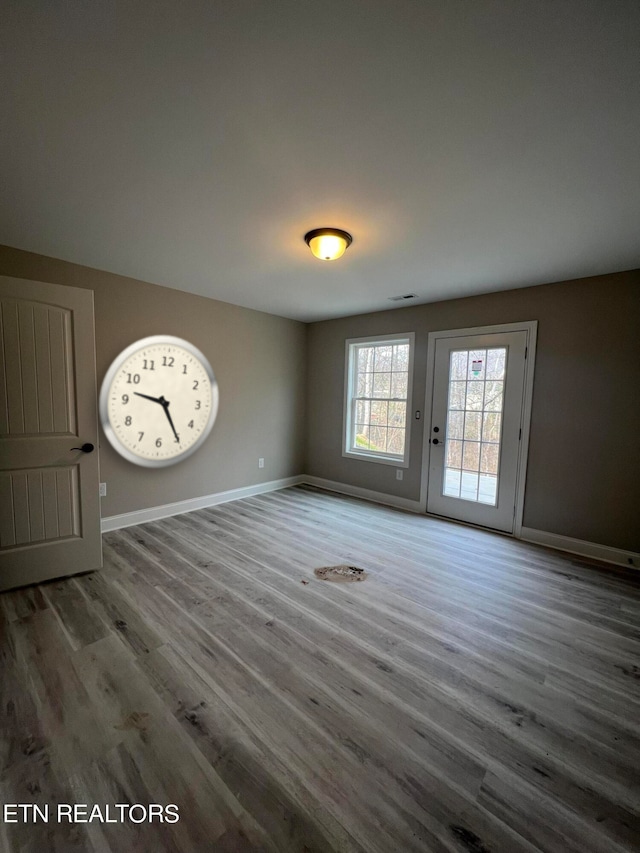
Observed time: 9:25
